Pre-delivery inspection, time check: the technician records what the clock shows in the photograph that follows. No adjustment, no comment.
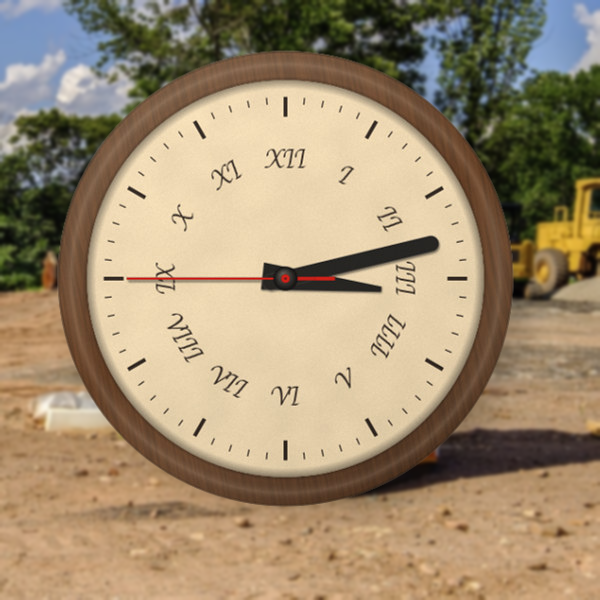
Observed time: 3:12:45
